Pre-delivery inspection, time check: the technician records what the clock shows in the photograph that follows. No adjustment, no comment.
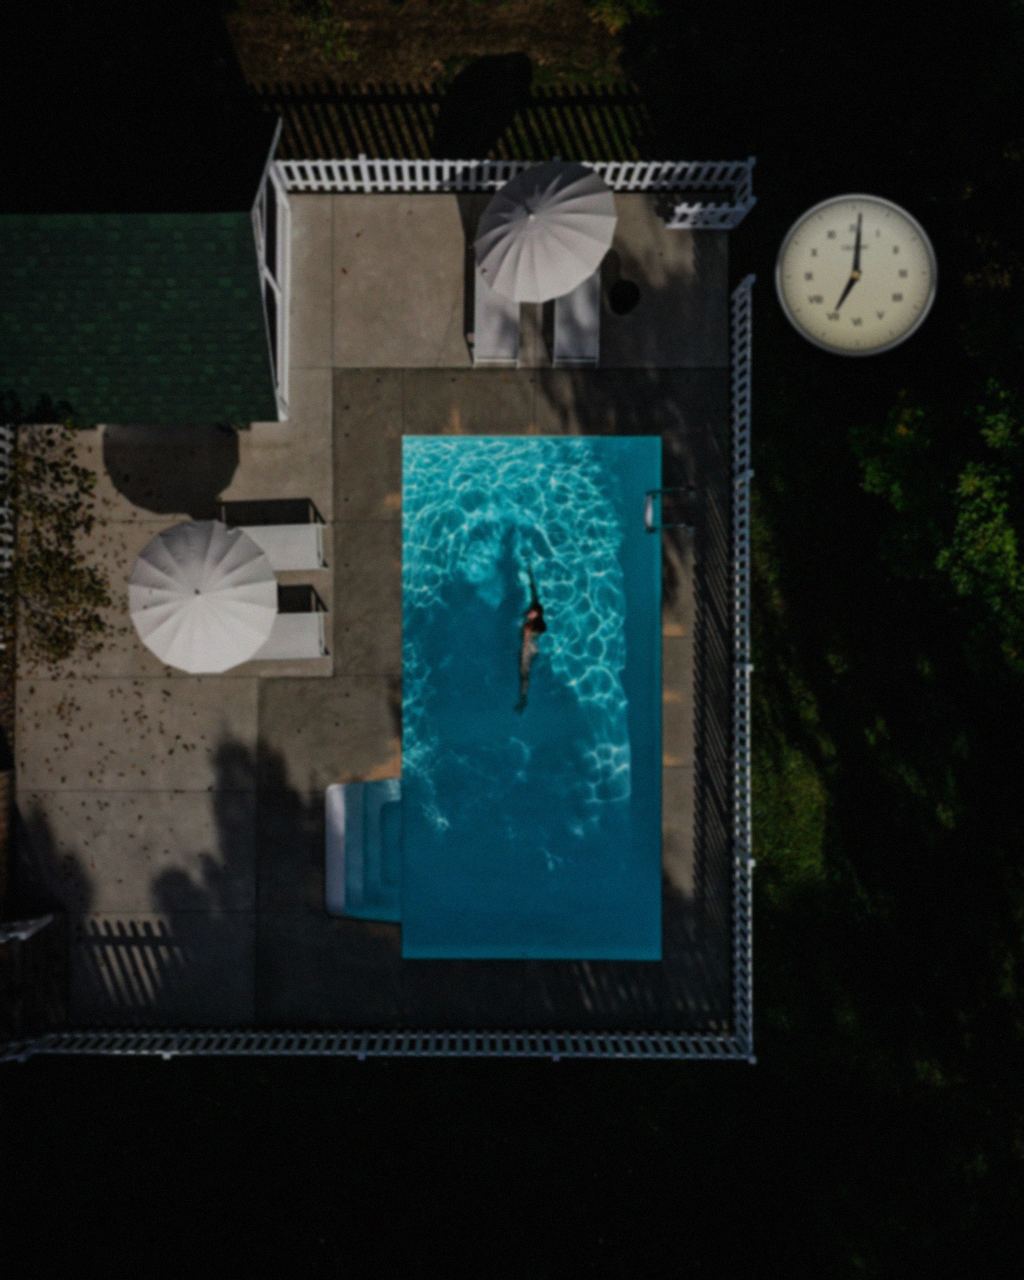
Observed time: 7:01
